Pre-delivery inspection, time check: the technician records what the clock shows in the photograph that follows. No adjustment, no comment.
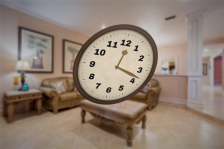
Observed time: 12:18
